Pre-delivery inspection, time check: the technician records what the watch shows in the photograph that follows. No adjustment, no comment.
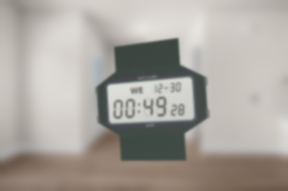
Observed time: 0:49
